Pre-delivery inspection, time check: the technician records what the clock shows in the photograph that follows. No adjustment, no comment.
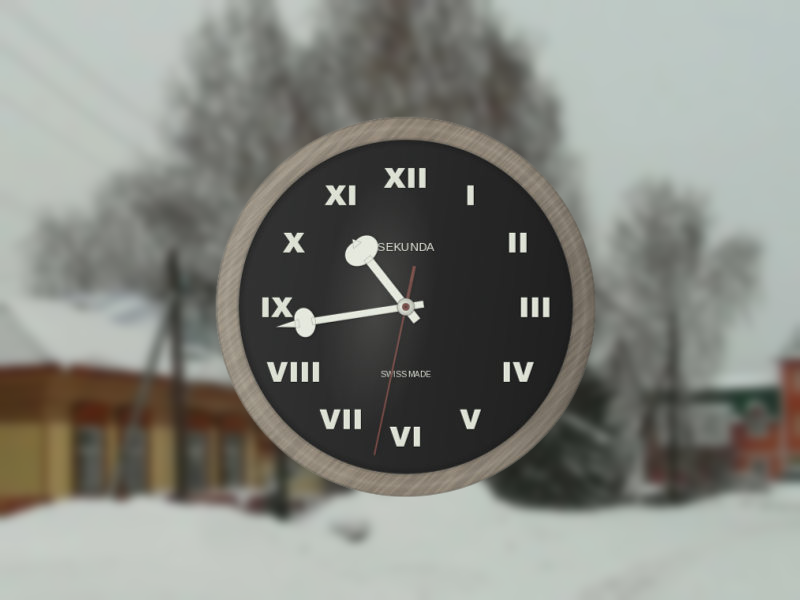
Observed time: 10:43:32
